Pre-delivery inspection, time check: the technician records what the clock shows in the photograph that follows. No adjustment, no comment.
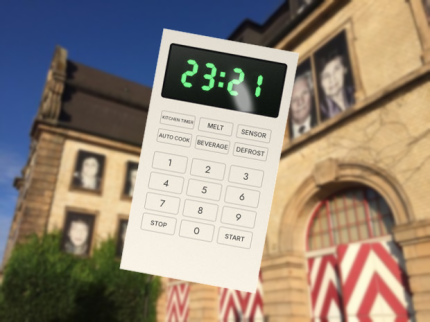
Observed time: 23:21
